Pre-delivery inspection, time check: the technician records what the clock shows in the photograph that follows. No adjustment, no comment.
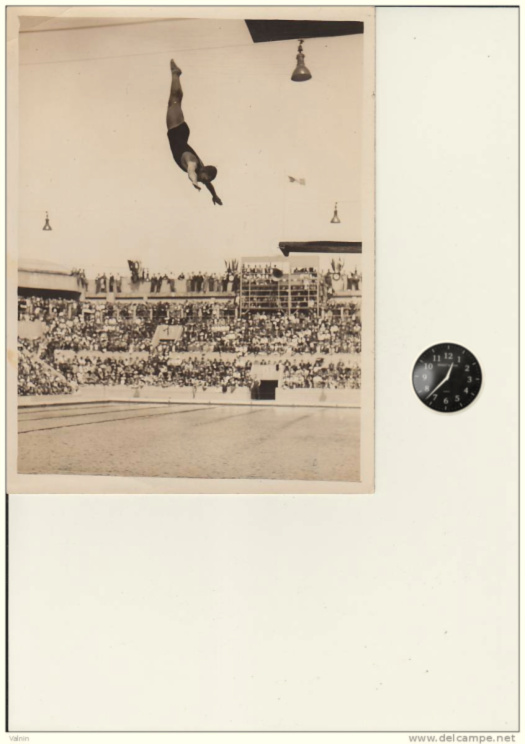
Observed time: 12:37
